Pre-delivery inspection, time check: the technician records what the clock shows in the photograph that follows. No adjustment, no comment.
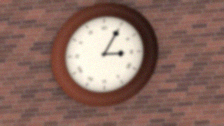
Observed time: 3:05
